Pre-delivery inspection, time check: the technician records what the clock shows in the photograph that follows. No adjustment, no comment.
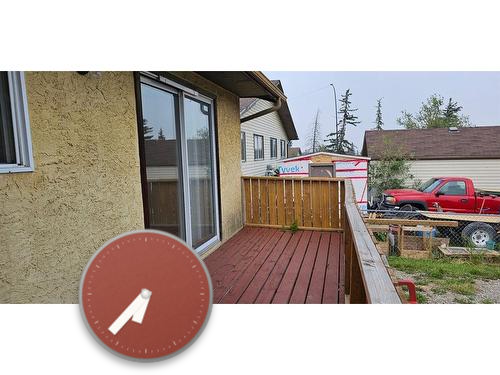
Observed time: 6:37
